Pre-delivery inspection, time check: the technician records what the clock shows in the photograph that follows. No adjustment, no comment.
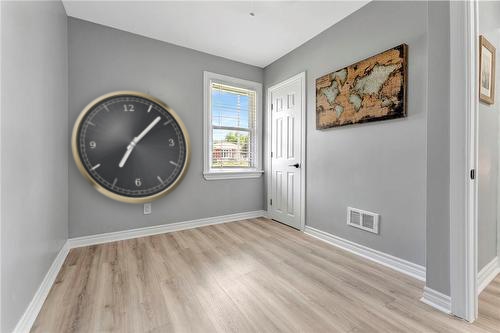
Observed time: 7:08
